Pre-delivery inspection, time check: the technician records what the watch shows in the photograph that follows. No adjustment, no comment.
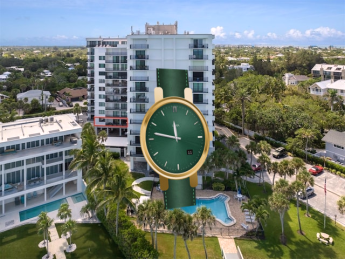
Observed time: 11:47
